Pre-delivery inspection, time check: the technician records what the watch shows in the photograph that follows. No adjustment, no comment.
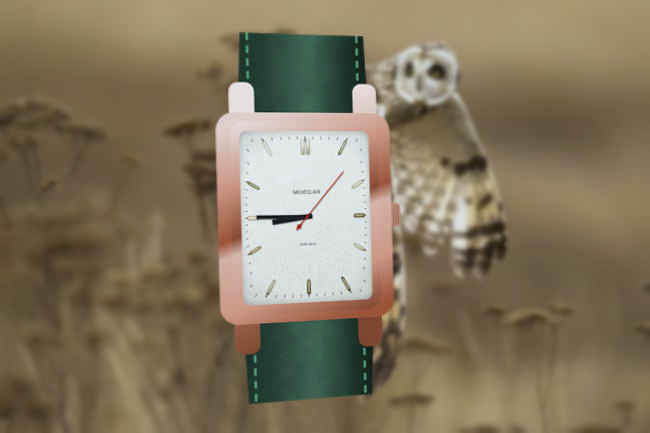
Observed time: 8:45:07
